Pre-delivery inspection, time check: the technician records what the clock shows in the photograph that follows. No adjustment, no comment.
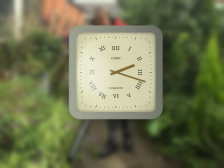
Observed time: 2:18
